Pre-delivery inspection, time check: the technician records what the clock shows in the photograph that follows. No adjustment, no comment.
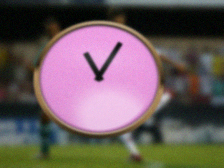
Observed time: 11:05
